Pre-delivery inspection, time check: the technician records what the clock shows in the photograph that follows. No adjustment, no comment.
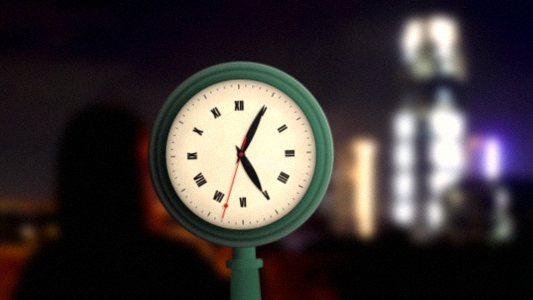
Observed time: 5:04:33
